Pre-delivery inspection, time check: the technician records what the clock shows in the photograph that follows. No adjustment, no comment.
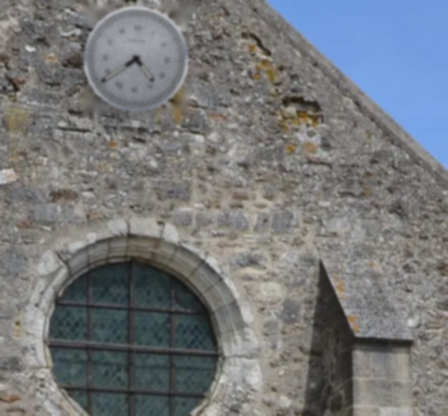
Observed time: 4:39
